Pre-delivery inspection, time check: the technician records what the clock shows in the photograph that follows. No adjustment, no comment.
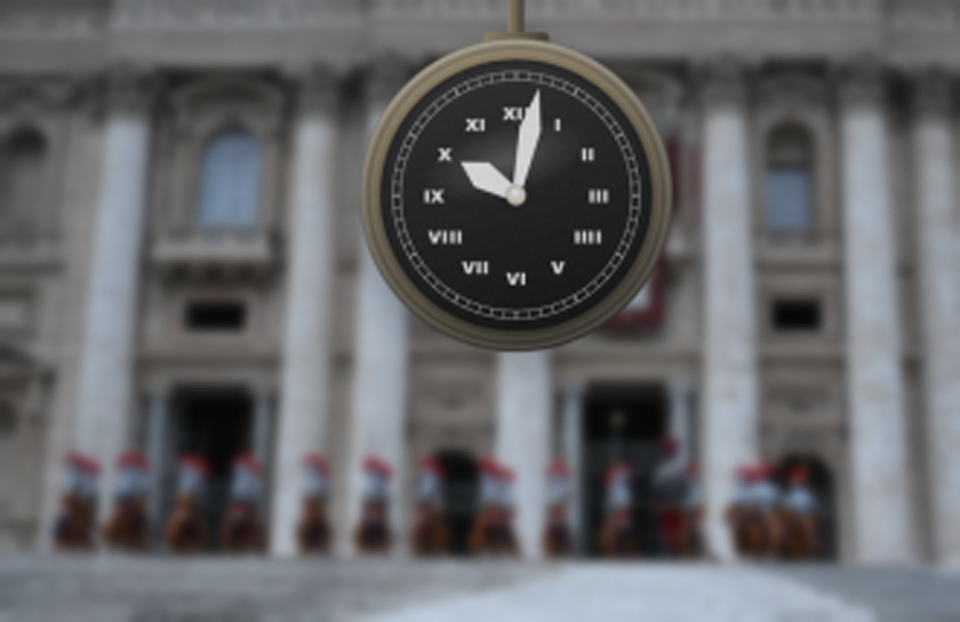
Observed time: 10:02
